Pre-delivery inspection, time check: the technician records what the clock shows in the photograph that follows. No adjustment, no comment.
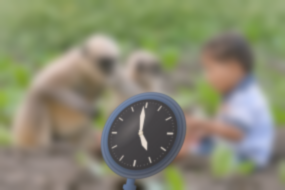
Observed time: 4:59
